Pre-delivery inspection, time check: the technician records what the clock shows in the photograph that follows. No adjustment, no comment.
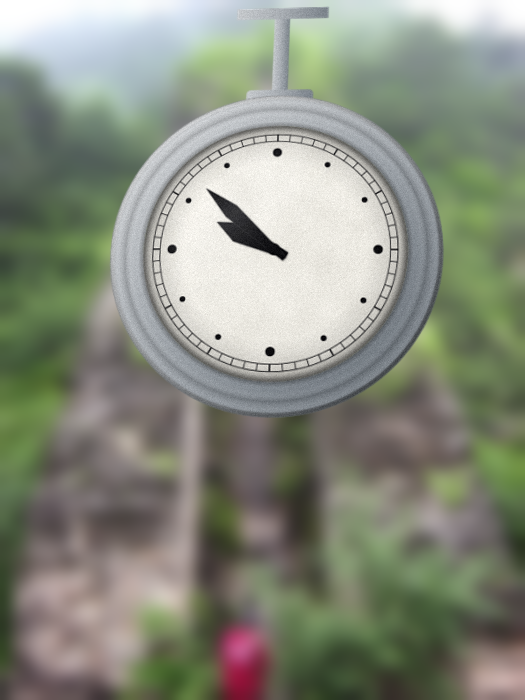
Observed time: 9:52
